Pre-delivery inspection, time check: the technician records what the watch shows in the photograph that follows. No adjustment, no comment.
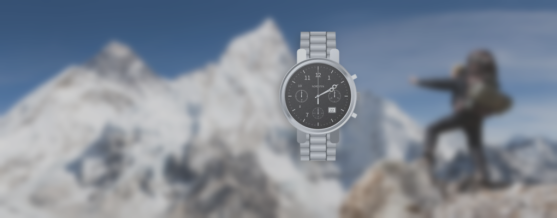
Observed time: 2:10
